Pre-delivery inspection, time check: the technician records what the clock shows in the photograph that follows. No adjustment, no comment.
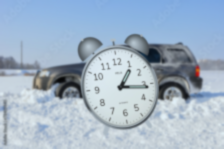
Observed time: 1:16
